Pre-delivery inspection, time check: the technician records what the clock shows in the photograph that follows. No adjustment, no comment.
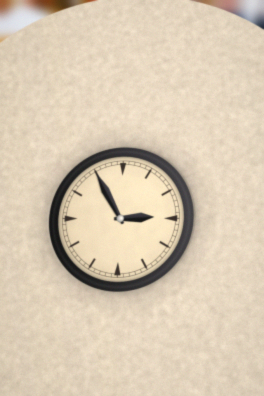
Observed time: 2:55
